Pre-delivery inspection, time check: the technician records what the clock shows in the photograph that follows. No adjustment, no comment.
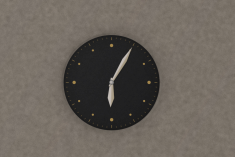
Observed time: 6:05
